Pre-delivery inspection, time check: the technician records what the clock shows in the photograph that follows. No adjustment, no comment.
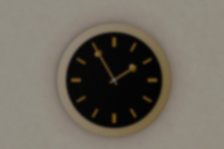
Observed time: 1:55
